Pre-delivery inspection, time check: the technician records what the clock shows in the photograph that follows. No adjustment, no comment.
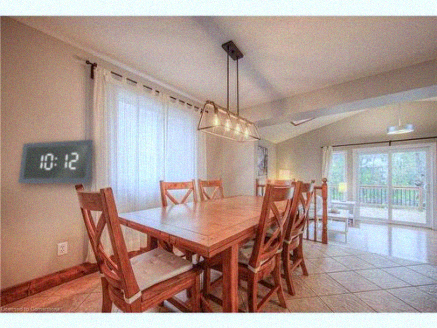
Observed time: 10:12
